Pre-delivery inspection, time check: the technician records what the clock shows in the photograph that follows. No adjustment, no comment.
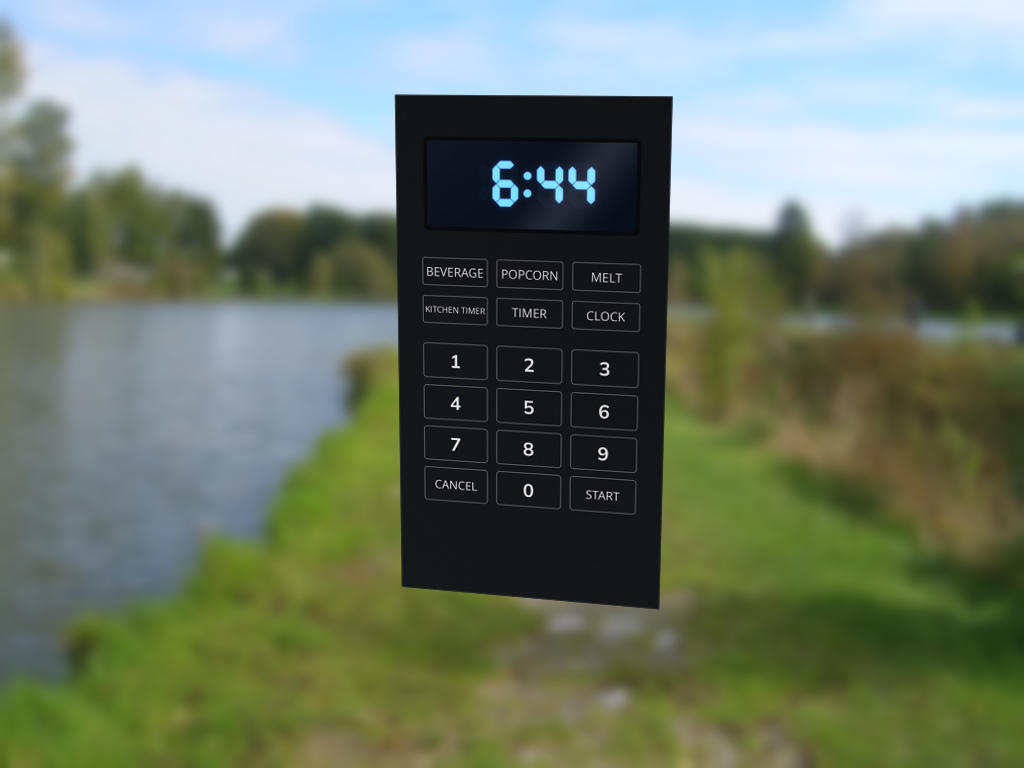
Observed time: 6:44
